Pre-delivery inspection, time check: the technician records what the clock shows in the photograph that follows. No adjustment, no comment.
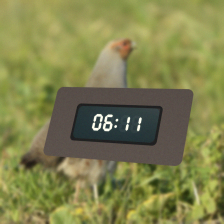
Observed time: 6:11
